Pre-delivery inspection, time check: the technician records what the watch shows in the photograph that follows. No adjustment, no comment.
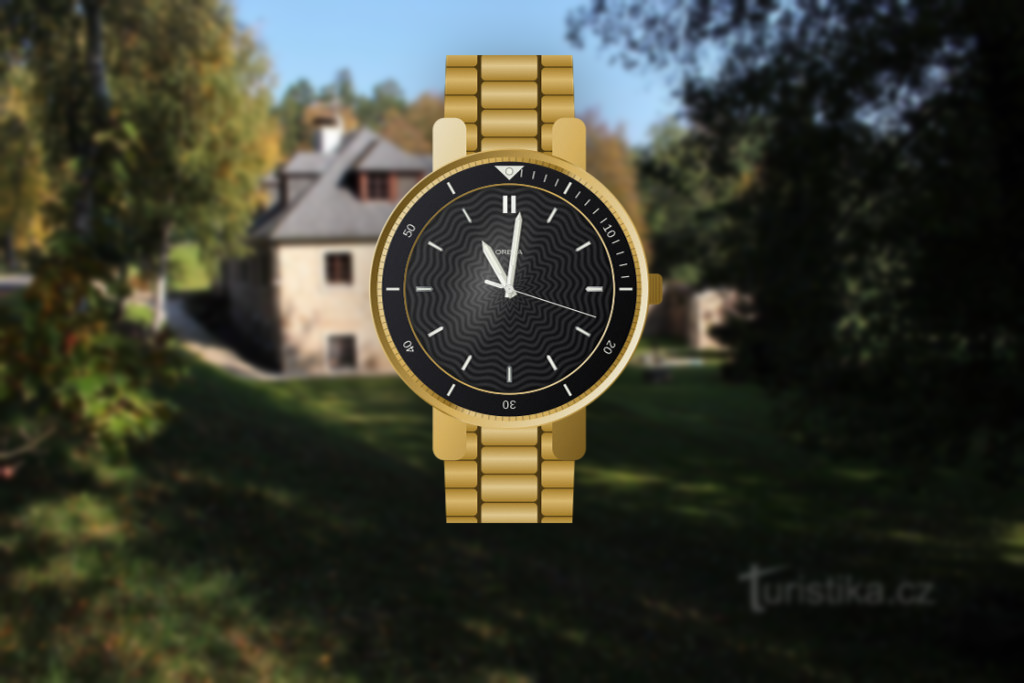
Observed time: 11:01:18
